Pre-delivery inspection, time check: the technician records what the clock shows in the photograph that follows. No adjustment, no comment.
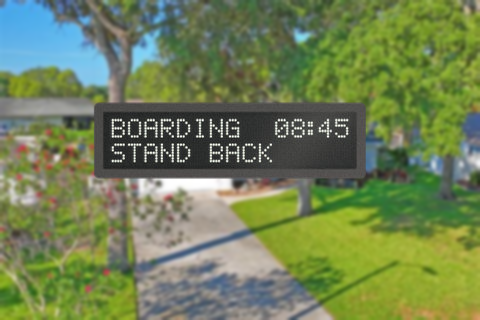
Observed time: 8:45
